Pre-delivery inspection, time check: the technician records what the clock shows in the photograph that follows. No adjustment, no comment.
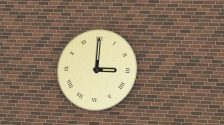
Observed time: 3:00
